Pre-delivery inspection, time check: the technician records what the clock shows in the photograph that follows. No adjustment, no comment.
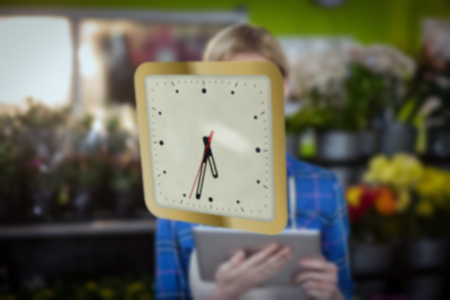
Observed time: 5:32:34
